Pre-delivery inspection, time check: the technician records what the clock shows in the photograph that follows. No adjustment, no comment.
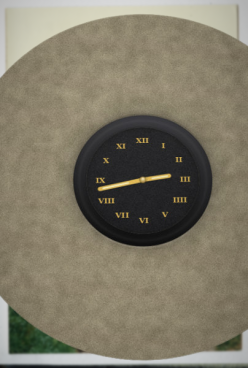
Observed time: 2:43
